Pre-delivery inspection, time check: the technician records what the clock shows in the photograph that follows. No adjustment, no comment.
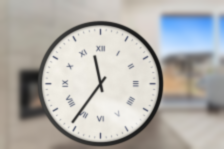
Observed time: 11:36
